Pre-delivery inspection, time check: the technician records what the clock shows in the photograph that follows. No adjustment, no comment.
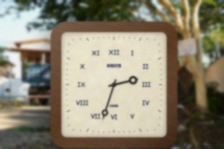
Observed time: 2:33
